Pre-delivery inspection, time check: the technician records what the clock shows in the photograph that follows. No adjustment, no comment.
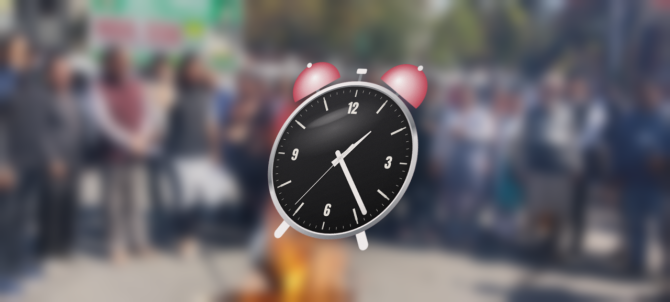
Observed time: 1:23:36
